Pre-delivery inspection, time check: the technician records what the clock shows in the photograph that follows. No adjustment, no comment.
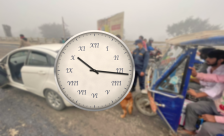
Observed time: 10:16
